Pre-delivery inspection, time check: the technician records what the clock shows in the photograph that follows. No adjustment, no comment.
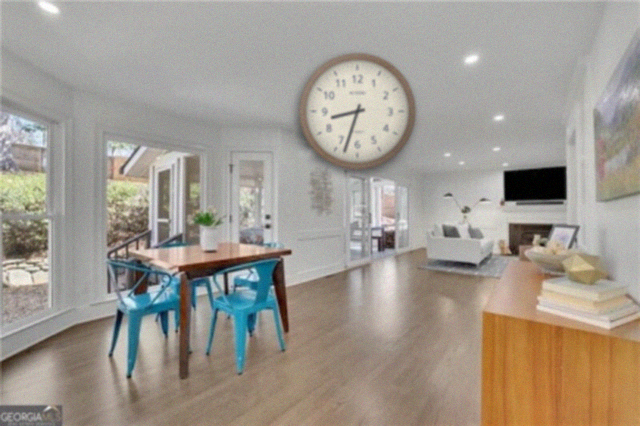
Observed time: 8:33
